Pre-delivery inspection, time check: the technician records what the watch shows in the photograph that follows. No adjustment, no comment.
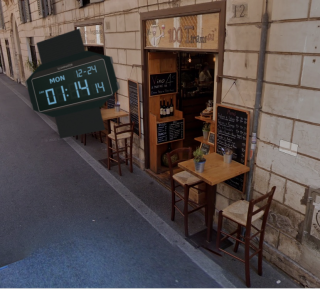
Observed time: 1:14:14
